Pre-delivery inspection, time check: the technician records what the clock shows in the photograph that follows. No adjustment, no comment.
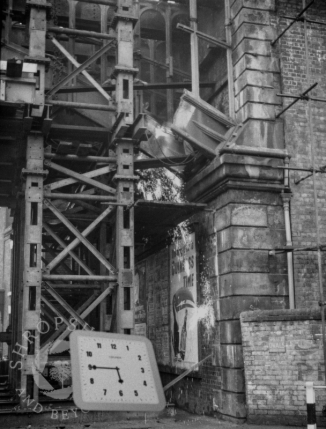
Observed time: 5:45
